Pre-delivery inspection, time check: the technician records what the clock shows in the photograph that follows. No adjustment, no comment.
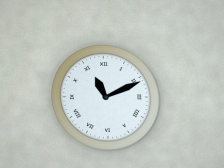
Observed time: 11:11
